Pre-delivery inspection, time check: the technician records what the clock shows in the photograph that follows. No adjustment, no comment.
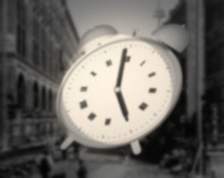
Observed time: 4:59
